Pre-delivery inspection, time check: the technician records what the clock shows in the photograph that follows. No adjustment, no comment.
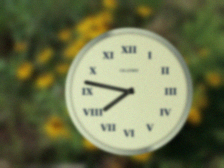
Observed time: 7:47
